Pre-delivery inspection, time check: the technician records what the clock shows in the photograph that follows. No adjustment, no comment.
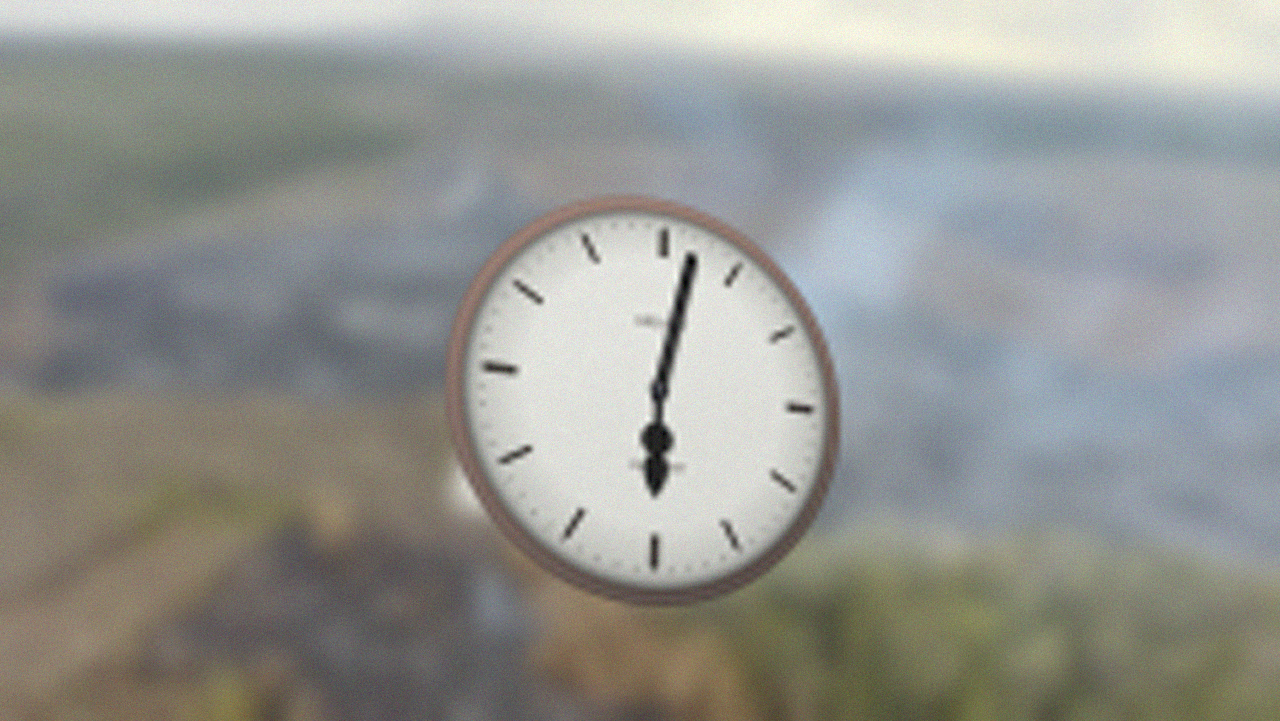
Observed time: 6:02
